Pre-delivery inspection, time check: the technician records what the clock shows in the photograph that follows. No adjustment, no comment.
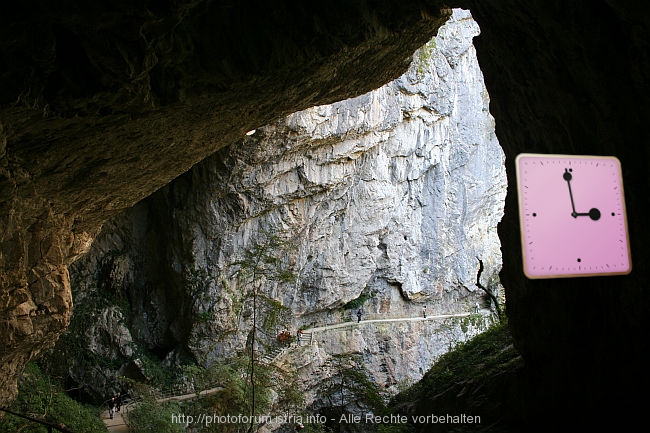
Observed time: 2:59
